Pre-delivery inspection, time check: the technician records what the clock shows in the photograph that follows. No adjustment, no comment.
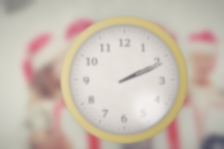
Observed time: 2:11
